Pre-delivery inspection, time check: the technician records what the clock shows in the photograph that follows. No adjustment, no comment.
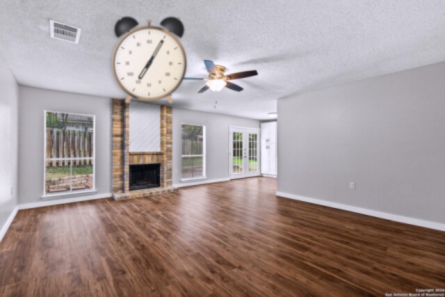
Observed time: 7:05
